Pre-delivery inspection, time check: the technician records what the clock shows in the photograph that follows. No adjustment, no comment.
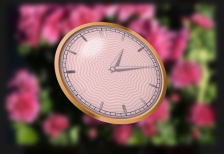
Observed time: 1:15
